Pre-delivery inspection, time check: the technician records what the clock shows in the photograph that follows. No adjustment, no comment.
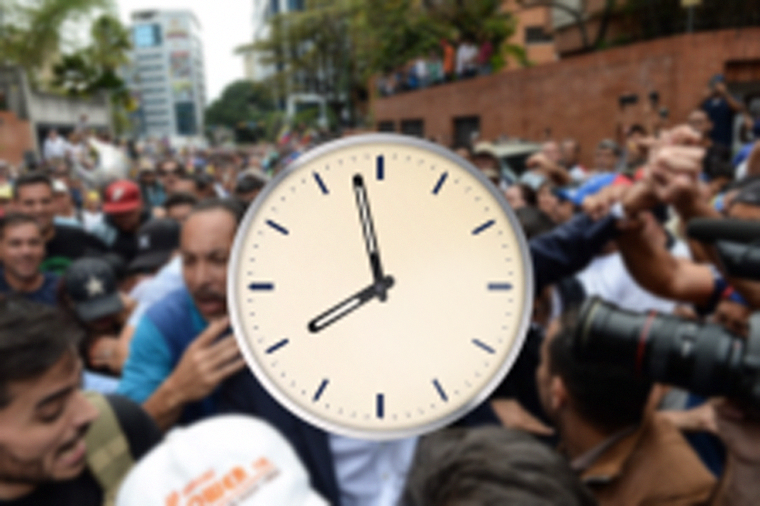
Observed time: 7:58
